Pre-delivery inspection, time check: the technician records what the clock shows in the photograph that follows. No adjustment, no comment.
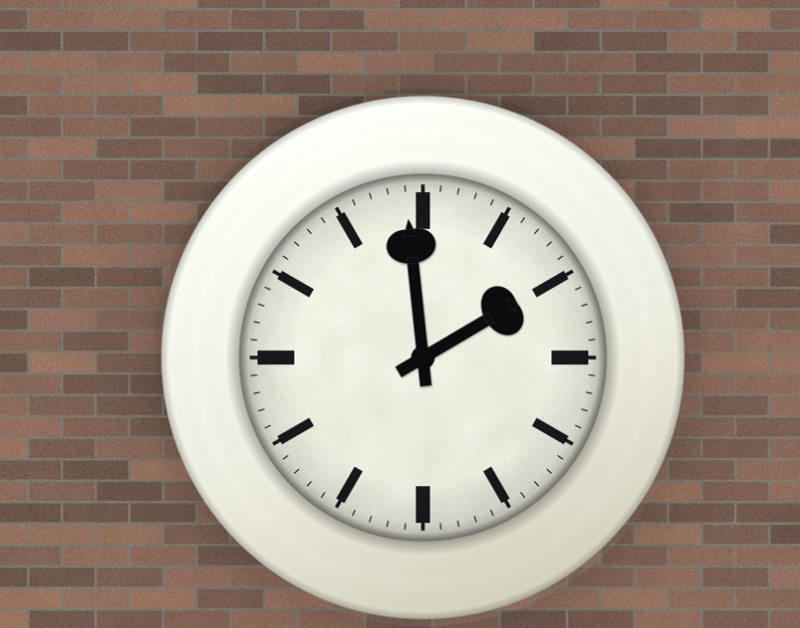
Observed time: 1:59
